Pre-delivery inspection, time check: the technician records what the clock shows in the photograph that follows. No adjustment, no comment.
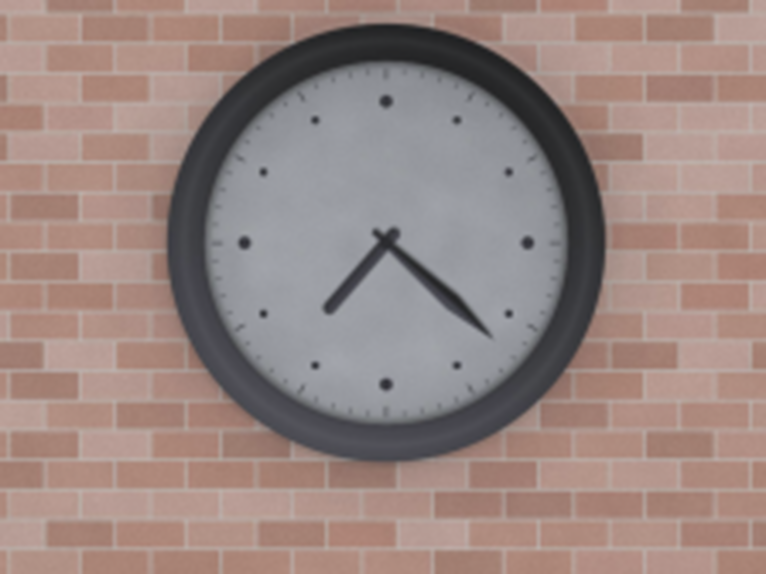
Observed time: 7:22
